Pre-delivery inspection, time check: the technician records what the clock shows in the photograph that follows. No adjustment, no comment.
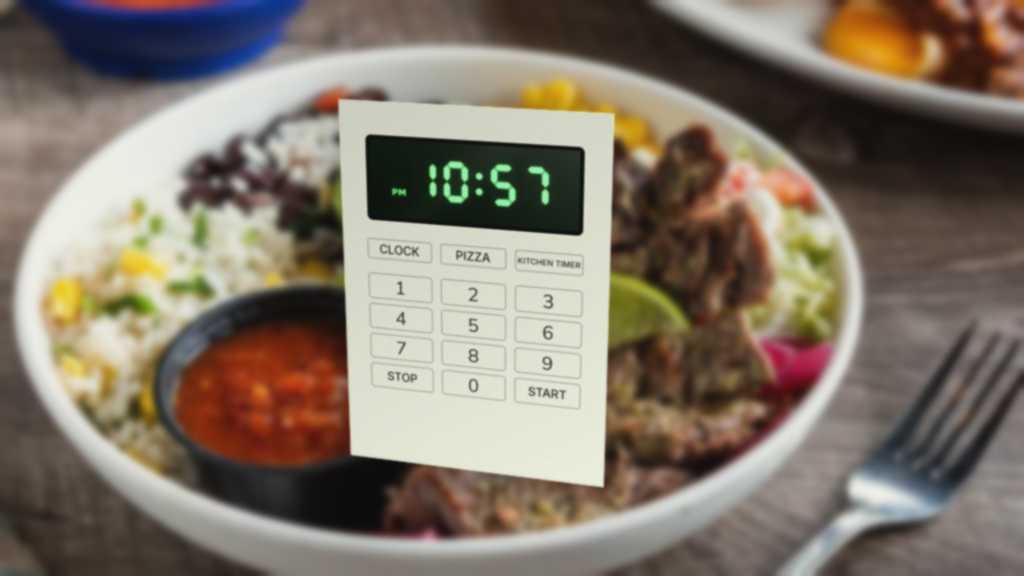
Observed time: 10:57
